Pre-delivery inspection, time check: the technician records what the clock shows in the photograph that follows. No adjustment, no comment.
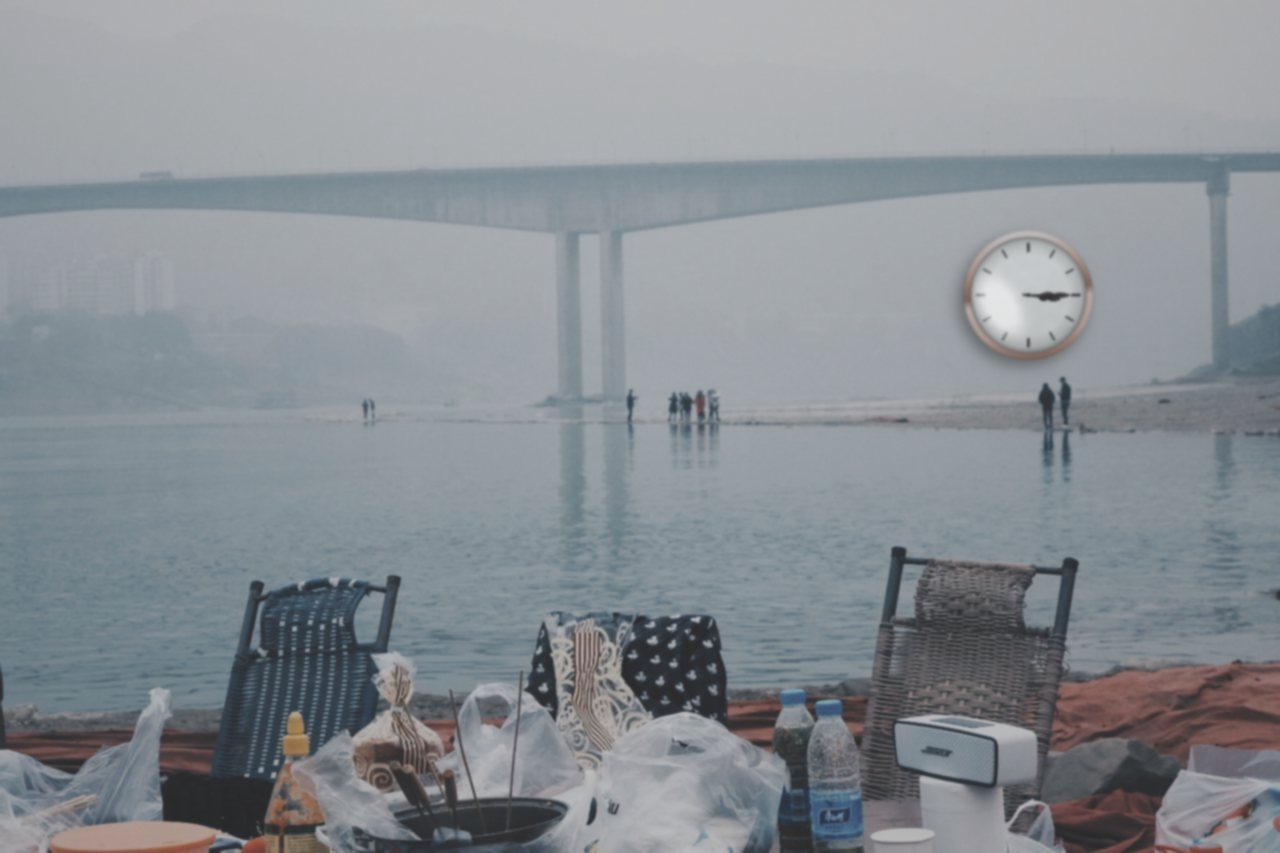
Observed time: 3:15
